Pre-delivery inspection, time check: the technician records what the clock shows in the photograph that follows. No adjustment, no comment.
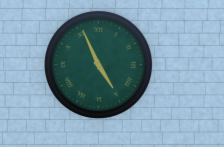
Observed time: 4:56
